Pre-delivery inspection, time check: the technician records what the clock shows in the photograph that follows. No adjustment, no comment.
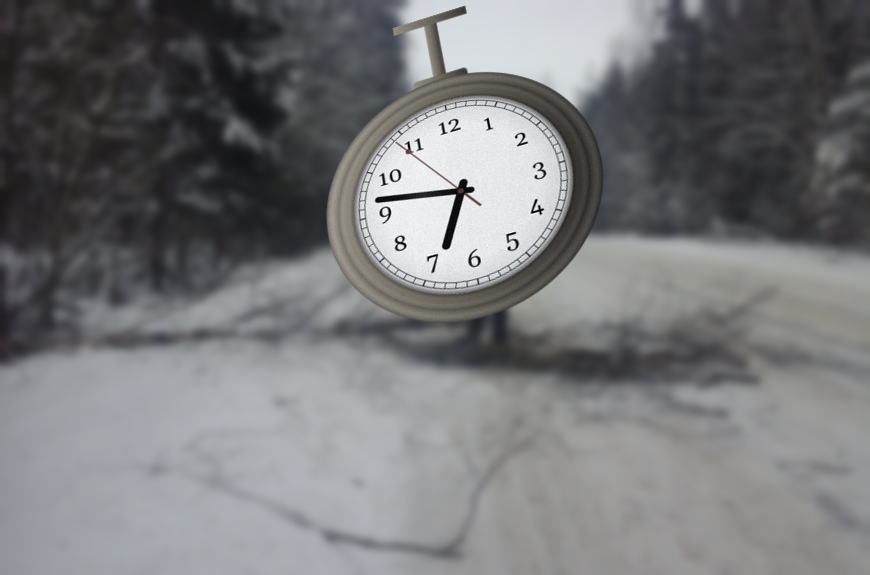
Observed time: 6:46:54
